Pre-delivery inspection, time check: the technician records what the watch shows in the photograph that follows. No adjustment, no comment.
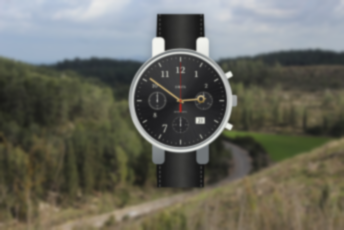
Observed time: 2:51
